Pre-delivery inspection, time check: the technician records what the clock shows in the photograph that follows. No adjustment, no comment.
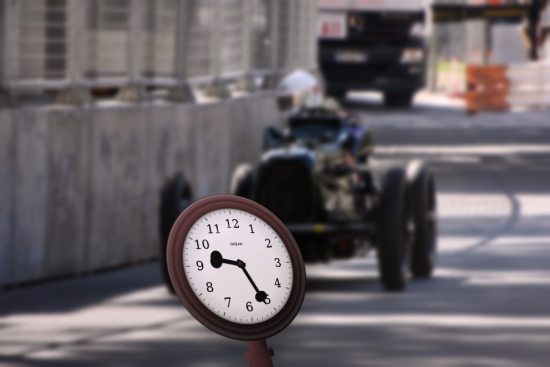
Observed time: 9:26
